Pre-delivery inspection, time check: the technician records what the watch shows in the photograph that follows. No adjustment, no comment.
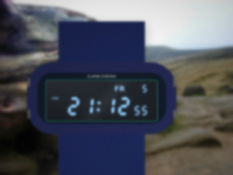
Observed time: 21:12
